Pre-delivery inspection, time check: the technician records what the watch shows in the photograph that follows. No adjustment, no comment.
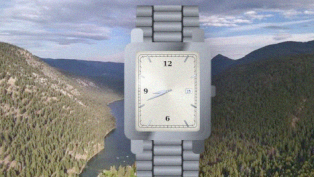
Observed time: 8:41
